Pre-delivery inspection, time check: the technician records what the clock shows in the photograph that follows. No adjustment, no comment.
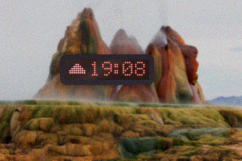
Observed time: 19:08
